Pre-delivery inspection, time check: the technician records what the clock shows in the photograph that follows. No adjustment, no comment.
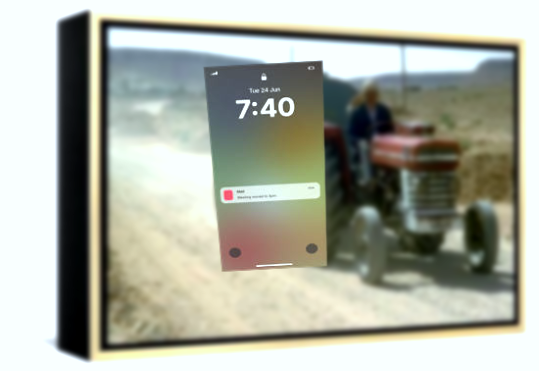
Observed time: 7:40
